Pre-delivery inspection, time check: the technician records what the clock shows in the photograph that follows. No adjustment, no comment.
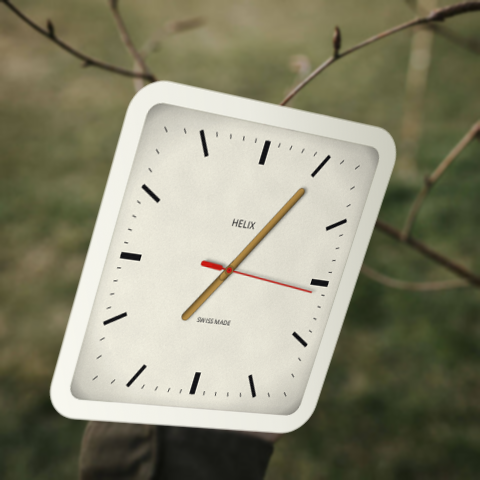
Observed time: 7:05:16
